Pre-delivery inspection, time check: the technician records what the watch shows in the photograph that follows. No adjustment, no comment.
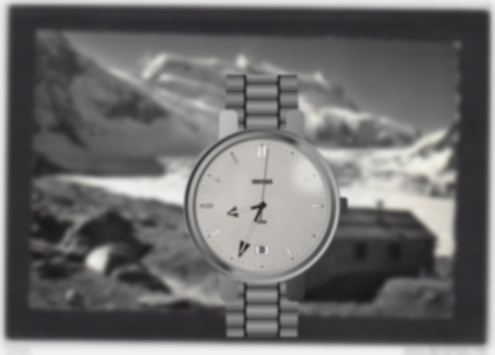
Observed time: 8:34:01
